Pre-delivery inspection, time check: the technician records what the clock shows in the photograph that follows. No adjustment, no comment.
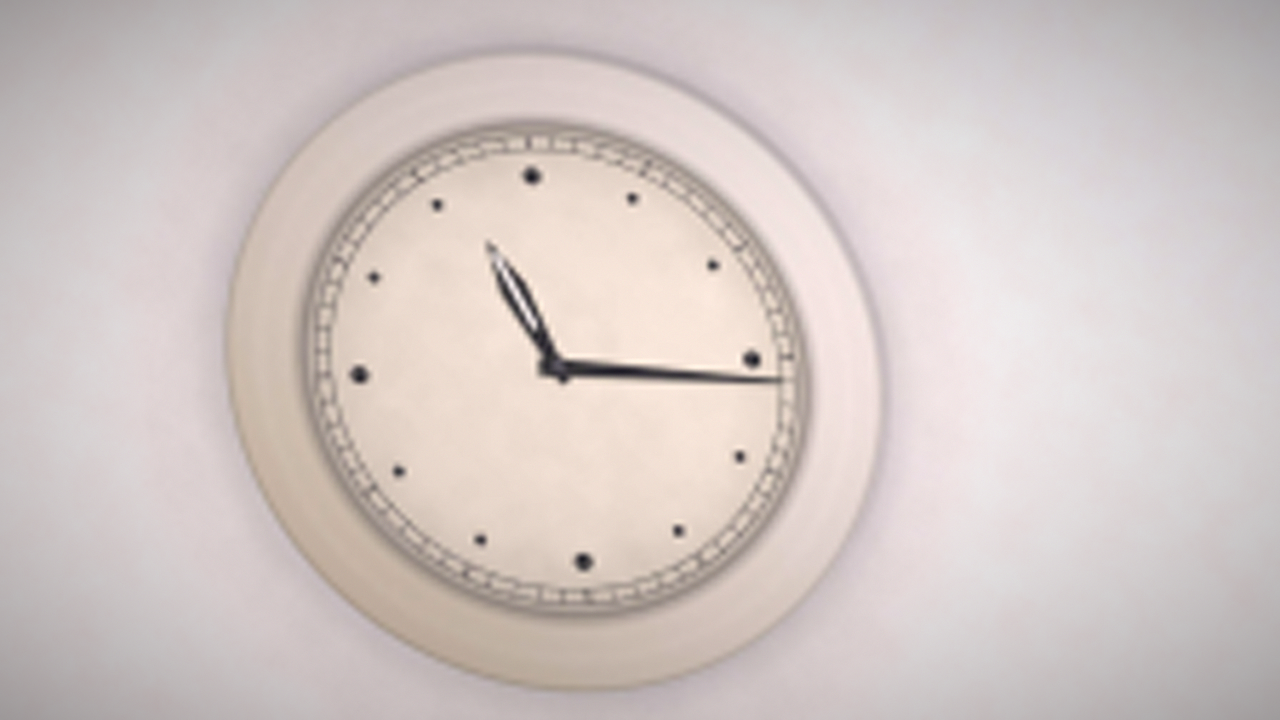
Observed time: 11:16
